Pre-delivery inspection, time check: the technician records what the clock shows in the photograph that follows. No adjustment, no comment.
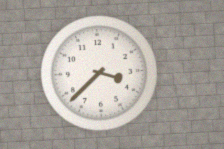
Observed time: 3:38
